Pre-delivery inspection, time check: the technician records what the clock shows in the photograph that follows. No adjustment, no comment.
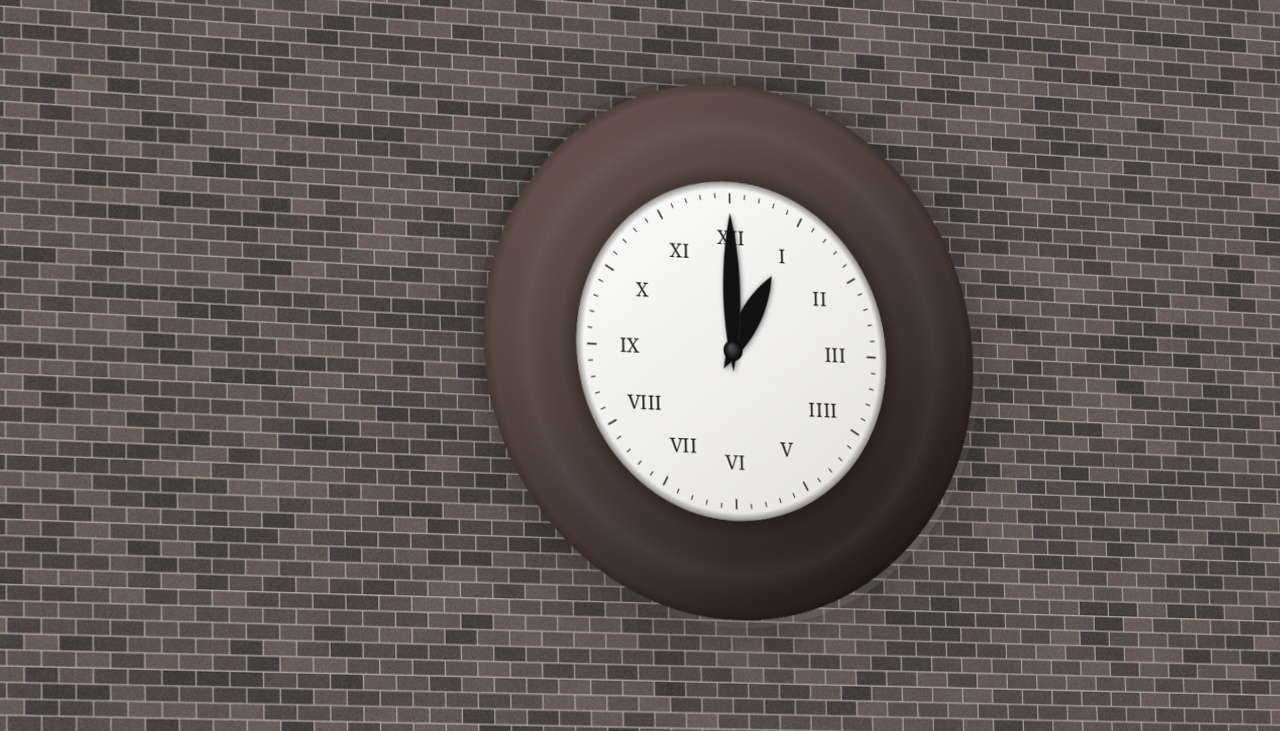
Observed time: 1:00
